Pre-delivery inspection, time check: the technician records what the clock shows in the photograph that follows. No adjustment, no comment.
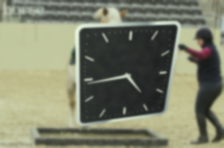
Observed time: 4:44
